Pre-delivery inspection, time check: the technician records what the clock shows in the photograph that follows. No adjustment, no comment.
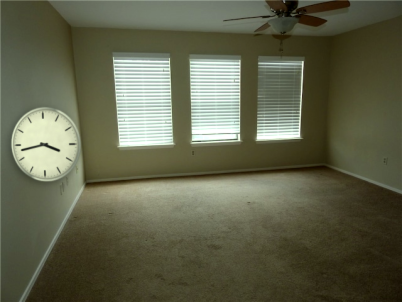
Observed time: 3:43
